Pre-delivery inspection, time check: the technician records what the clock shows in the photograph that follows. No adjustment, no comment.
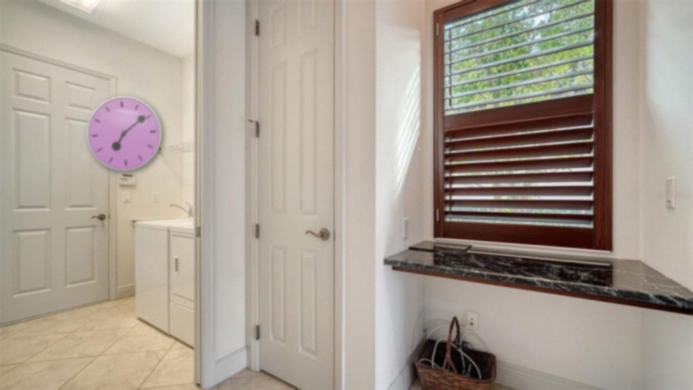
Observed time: 7:09
